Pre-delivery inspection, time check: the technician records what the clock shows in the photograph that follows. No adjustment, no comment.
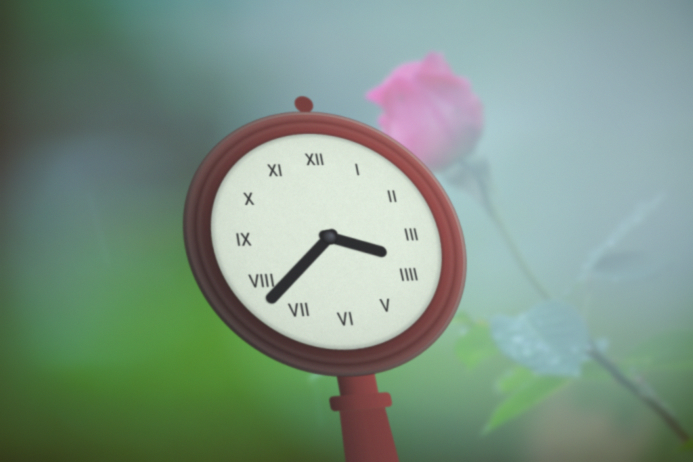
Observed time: 3:38
